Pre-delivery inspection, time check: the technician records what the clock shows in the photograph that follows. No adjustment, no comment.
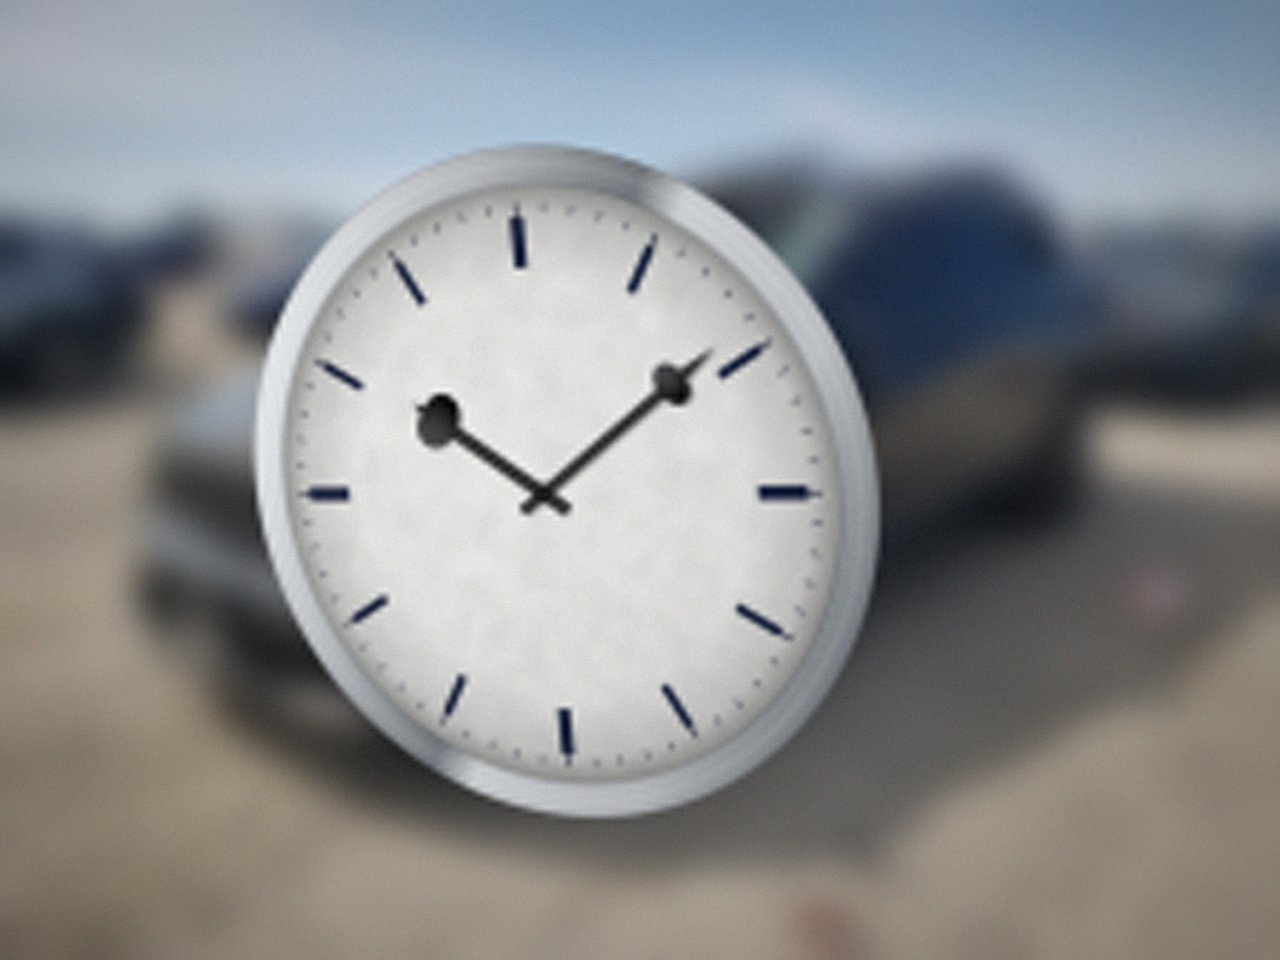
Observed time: 10:09
